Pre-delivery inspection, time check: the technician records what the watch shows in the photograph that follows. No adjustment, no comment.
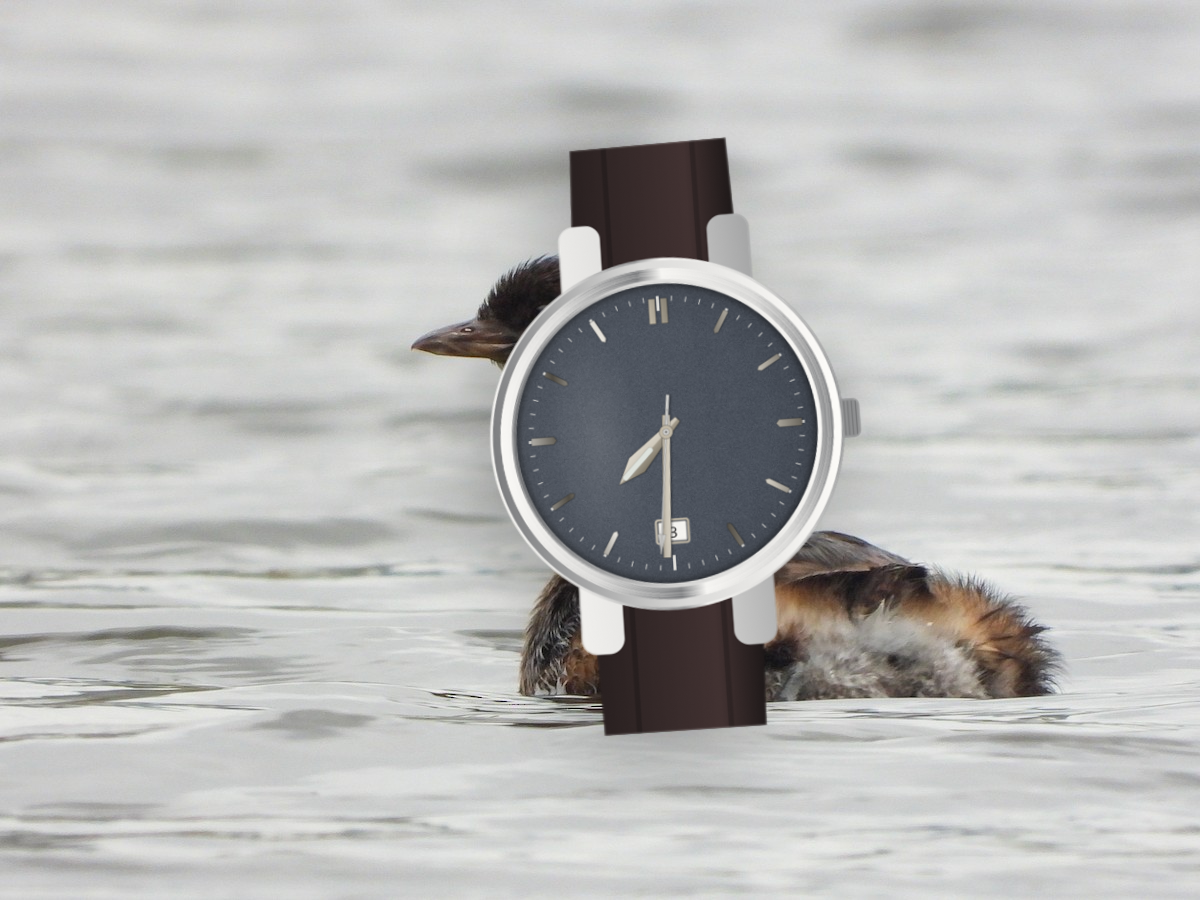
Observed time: 7:30:31
